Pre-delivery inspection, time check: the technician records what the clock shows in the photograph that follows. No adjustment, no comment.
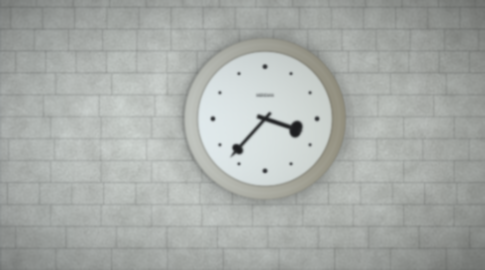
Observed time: 3:37
